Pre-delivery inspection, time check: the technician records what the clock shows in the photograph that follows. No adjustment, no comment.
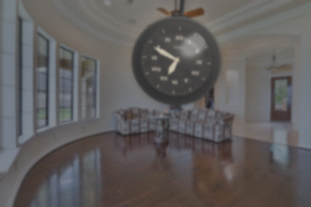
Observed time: 6:49
